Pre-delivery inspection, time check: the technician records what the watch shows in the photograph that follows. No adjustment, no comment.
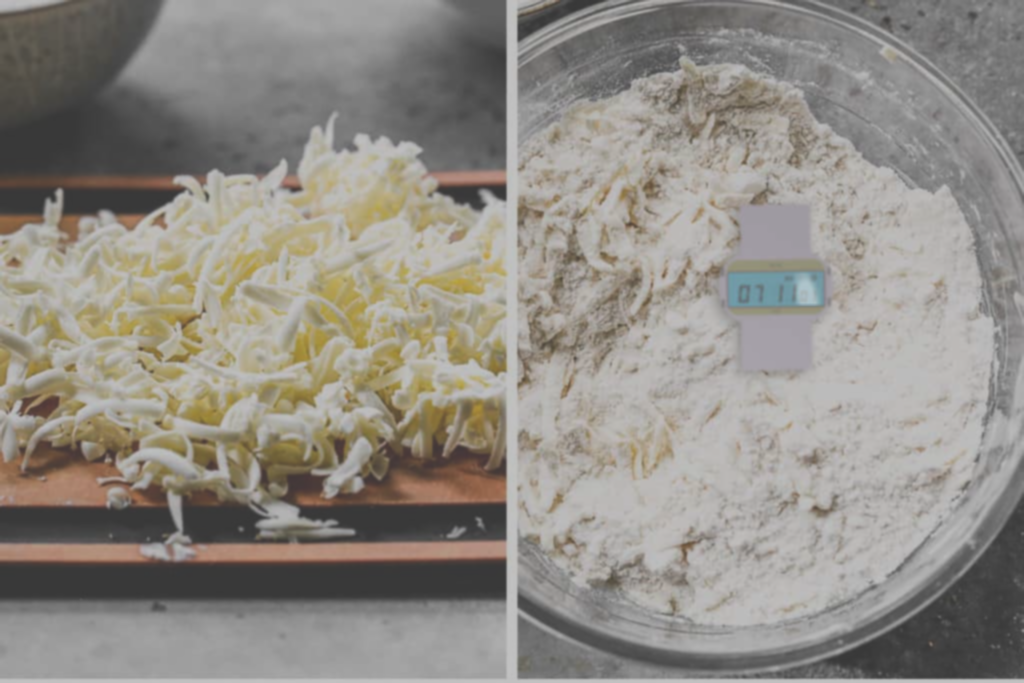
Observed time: 7:11
